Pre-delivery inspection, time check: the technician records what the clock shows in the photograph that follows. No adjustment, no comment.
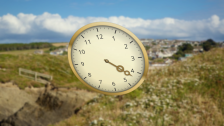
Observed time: 4:22
